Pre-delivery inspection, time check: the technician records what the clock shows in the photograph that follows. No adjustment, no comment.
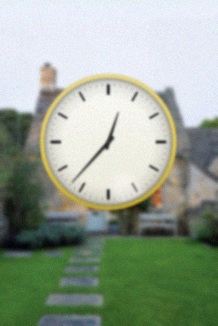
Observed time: 12:37
